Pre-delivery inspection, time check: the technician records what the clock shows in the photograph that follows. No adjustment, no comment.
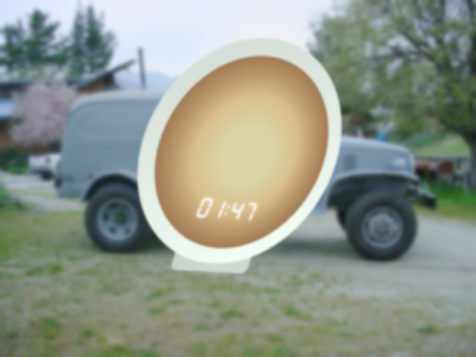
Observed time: 1:47
